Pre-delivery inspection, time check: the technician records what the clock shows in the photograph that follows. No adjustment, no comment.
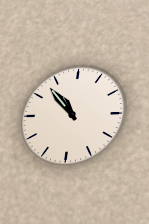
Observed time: 10:53
